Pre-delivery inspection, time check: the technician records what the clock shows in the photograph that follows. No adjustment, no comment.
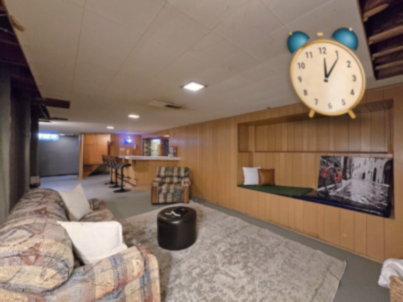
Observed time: 12:06
